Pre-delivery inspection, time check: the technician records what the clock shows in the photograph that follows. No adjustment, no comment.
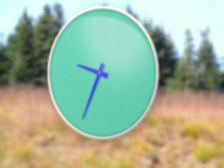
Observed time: 9:34
